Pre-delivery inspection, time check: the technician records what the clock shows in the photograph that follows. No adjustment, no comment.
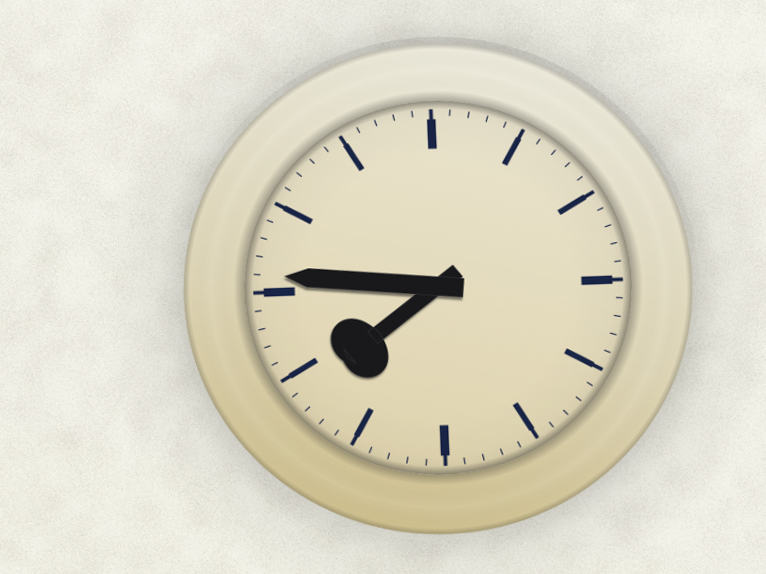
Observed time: 7:46
